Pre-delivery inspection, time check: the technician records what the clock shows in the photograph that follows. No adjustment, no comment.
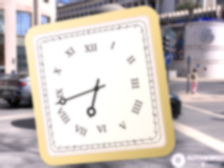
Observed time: 6:43
